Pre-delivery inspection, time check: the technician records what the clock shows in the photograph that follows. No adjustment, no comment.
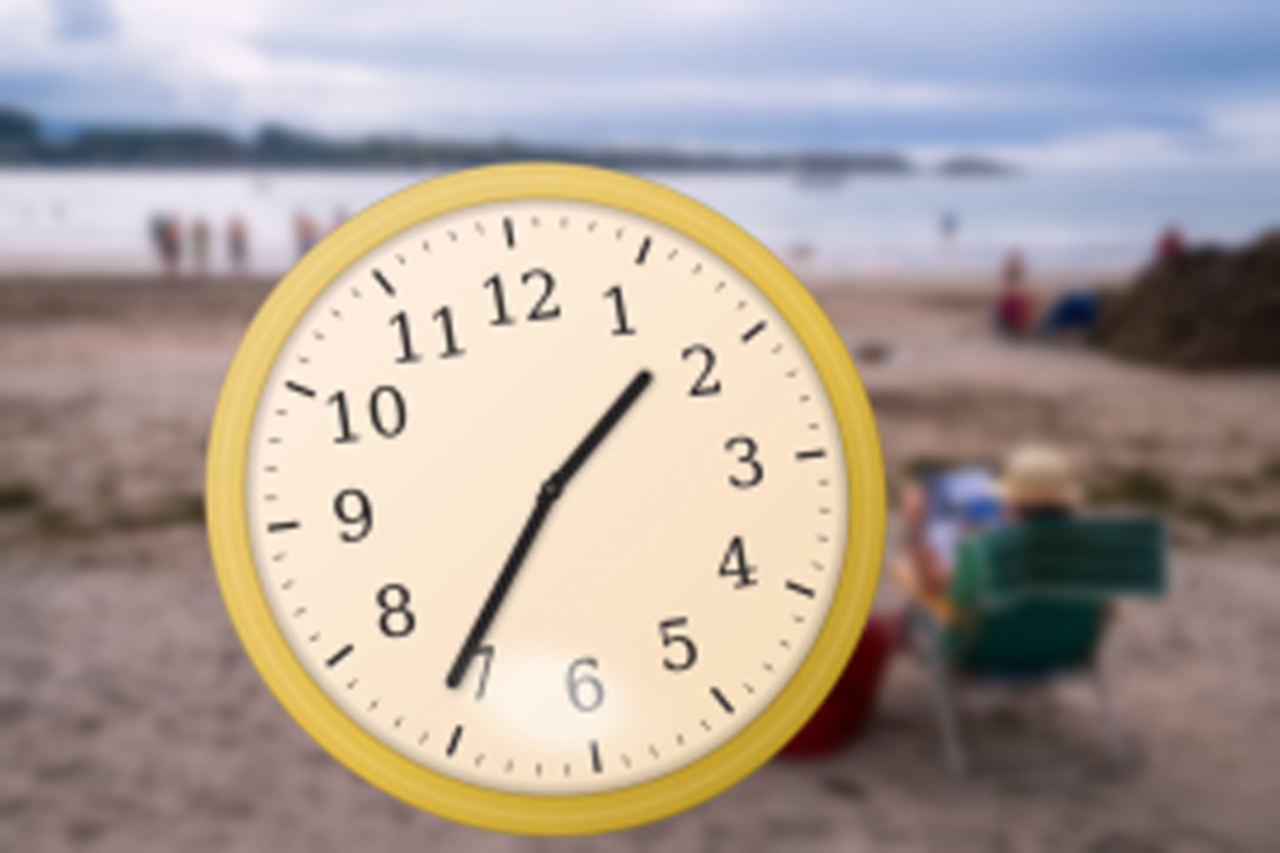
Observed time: 1:36
